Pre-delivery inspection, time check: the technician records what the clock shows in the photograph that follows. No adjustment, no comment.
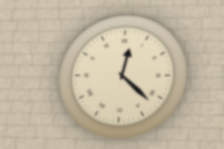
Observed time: 12:22
